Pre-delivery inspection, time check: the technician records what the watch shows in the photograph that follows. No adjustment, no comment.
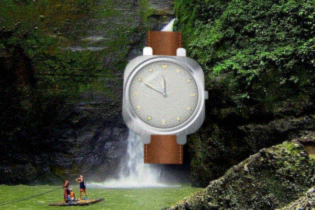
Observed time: 11:50
